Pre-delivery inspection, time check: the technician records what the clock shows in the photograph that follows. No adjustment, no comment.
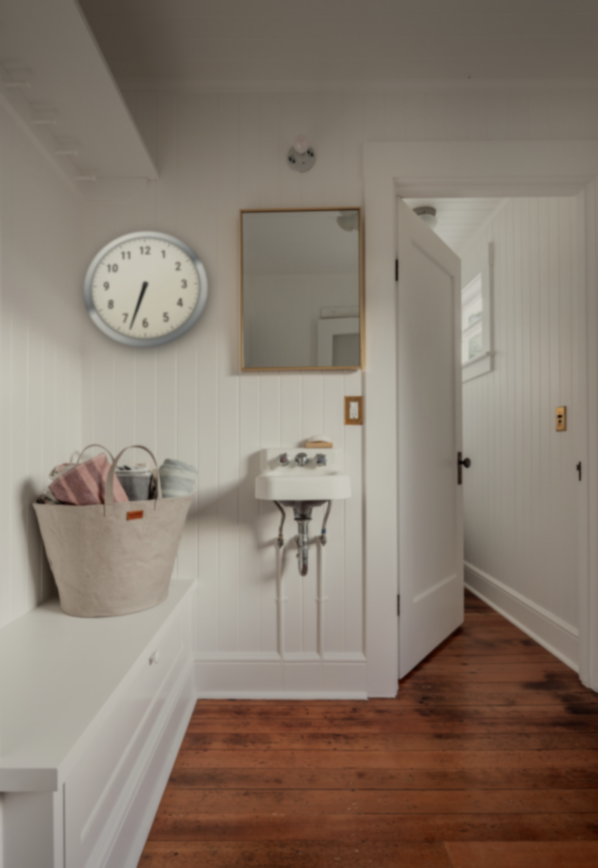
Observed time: 6:33
